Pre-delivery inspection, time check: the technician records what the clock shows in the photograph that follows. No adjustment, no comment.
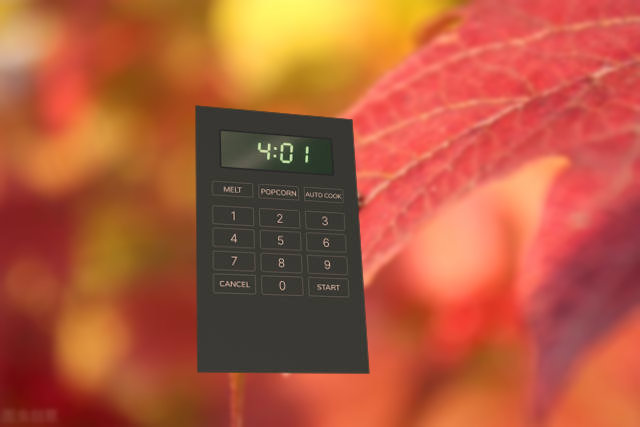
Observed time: 4:01
